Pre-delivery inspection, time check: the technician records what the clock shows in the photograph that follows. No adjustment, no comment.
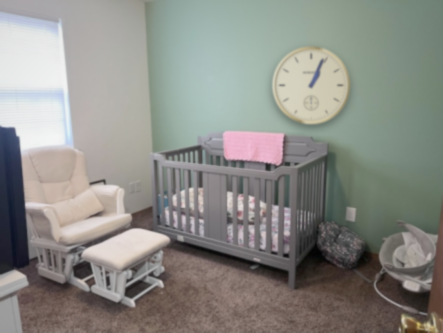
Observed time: 1:04
